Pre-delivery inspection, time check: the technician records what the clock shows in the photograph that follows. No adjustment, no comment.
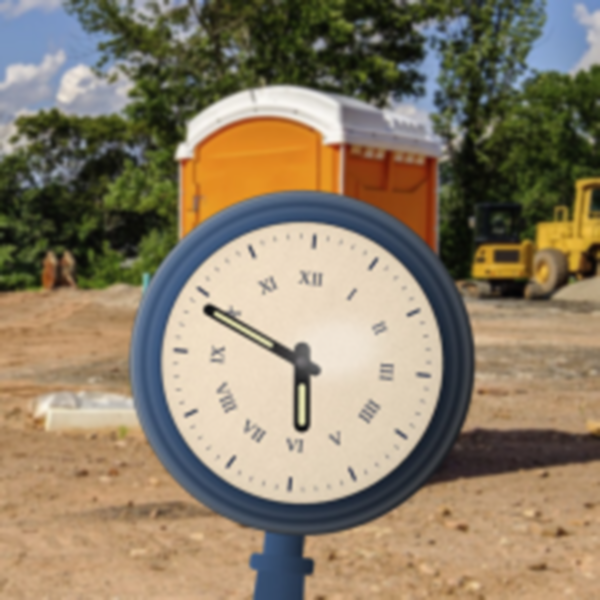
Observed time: 5:49
